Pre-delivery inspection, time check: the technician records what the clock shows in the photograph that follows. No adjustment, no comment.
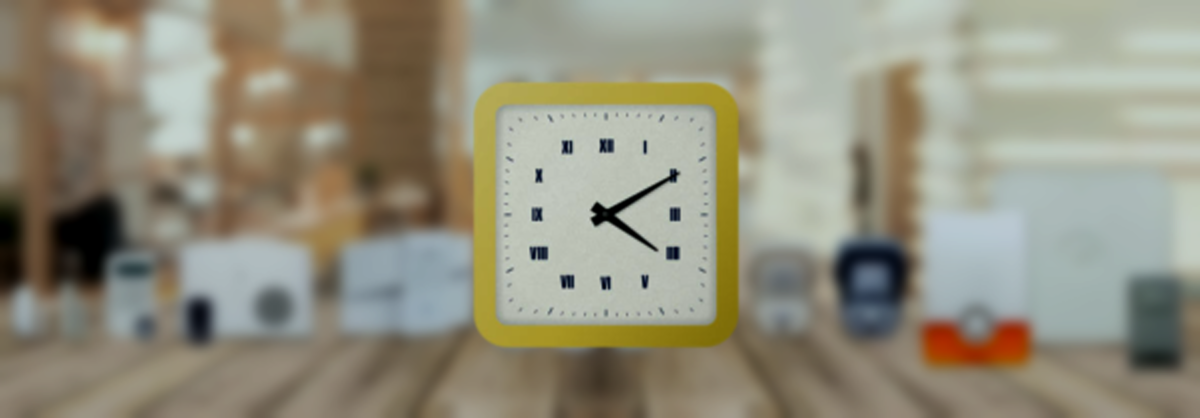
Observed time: 4:10
